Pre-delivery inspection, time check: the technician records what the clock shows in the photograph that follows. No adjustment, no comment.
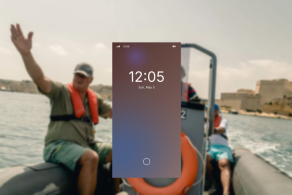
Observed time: 12:05
